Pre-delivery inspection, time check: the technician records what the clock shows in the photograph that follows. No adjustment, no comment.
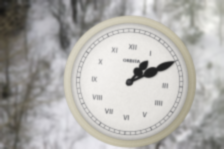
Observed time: 1:10
